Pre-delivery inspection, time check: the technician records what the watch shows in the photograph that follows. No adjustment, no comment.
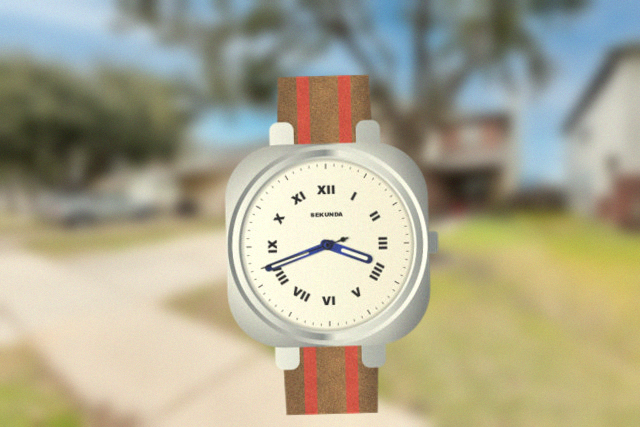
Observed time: 3:41:42
